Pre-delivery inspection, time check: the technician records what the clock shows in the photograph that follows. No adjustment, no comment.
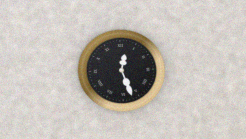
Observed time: 12:27
